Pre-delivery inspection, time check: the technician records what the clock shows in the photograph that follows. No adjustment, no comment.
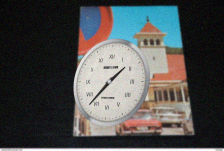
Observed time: 1:37
